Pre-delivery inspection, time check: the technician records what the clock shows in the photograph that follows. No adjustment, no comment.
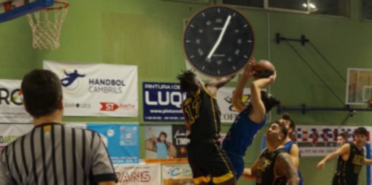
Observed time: 7:04
